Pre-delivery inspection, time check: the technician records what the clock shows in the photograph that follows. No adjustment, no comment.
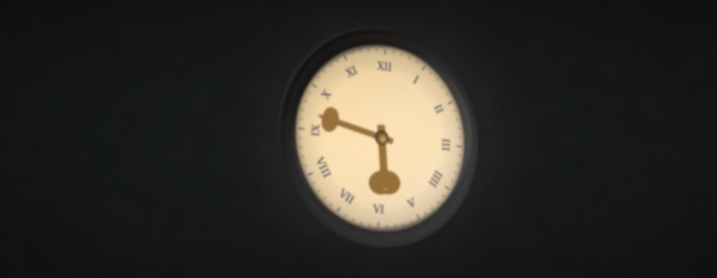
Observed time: 5:47
